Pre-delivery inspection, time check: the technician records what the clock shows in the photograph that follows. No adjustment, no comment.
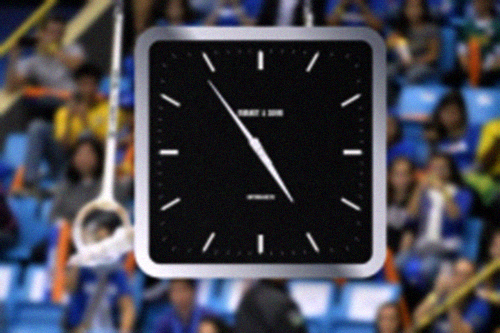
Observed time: 4:54
